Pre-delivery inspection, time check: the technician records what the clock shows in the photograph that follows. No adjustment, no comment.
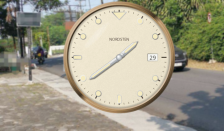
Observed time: 1:39
